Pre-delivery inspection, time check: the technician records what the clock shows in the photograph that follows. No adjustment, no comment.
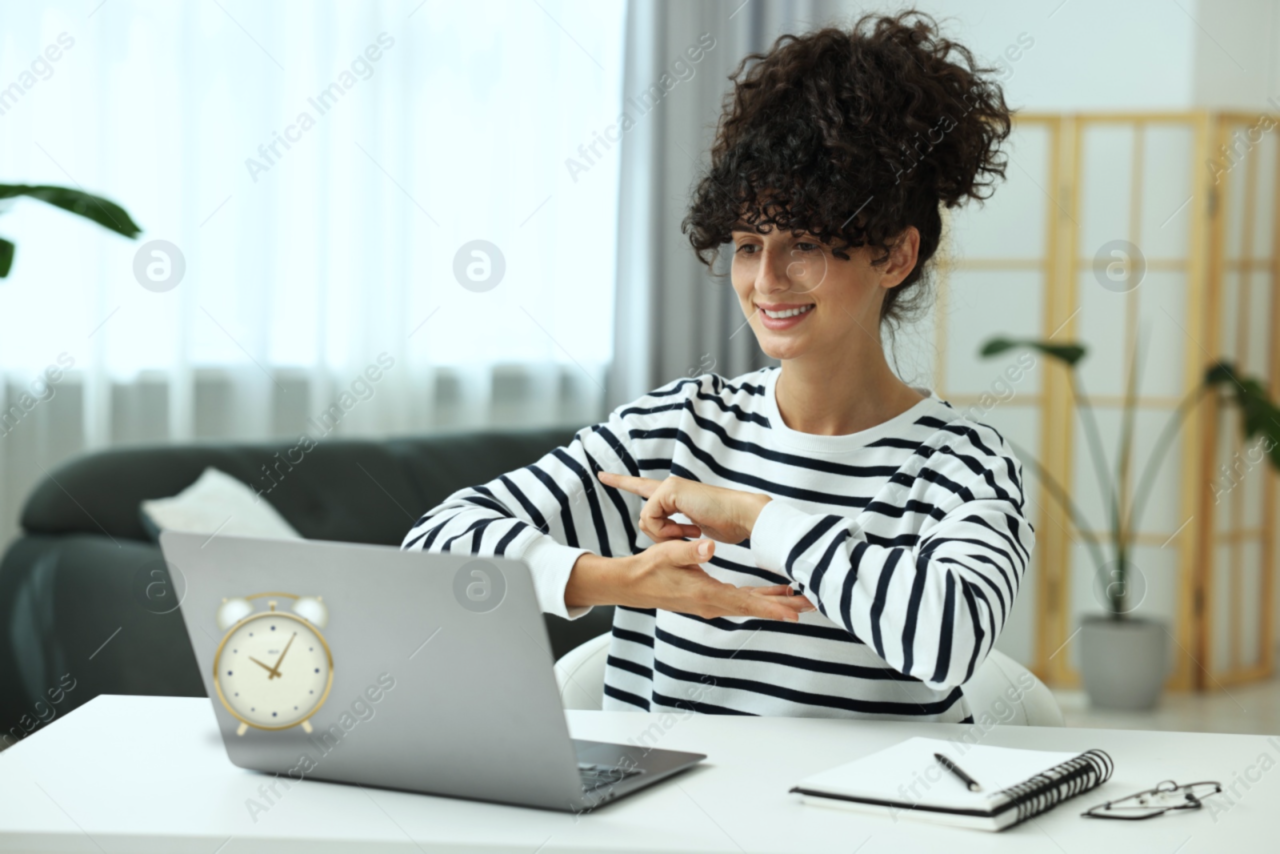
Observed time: 10:05
